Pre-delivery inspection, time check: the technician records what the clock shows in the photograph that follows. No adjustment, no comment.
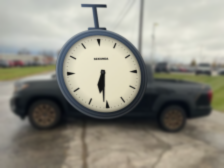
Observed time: 6:31
